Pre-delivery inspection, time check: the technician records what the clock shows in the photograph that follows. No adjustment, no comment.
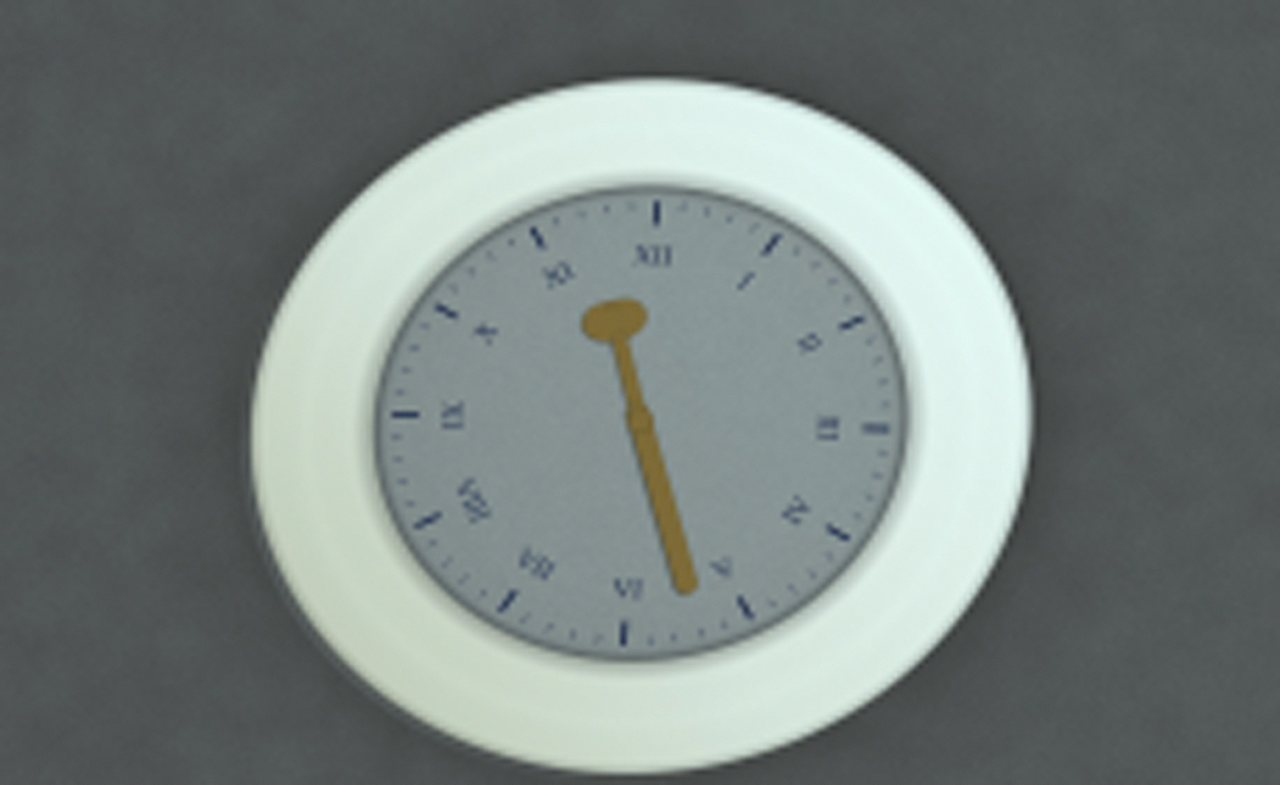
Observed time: 11:27
